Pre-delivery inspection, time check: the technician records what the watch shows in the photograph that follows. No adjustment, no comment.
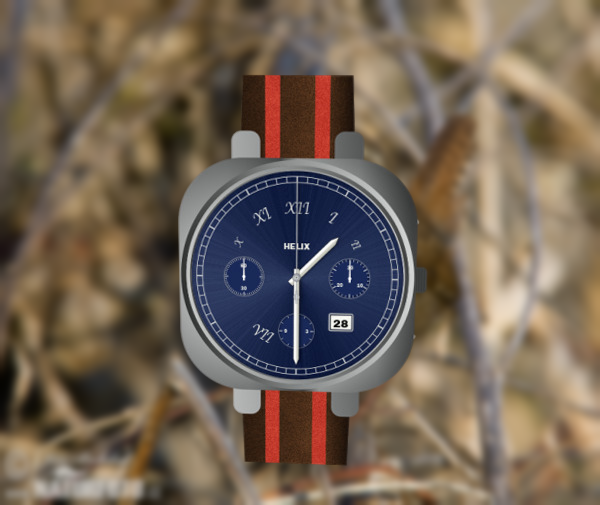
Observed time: 1:30
